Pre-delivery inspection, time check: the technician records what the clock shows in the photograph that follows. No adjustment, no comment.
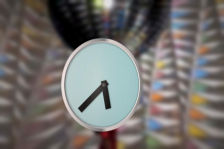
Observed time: 5:38
